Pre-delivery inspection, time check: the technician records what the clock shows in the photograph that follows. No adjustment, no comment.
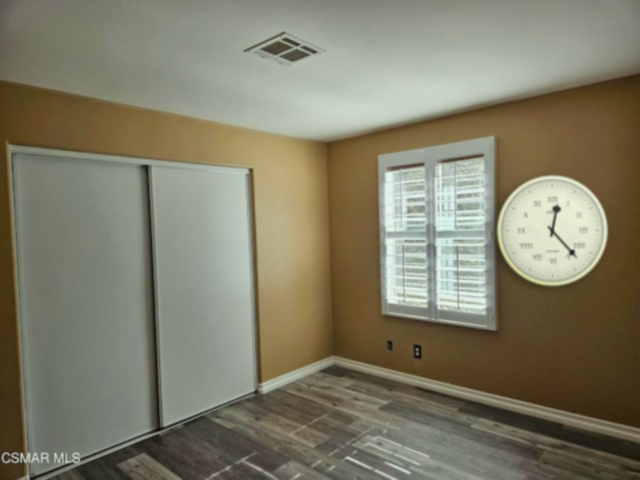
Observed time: 12:23
